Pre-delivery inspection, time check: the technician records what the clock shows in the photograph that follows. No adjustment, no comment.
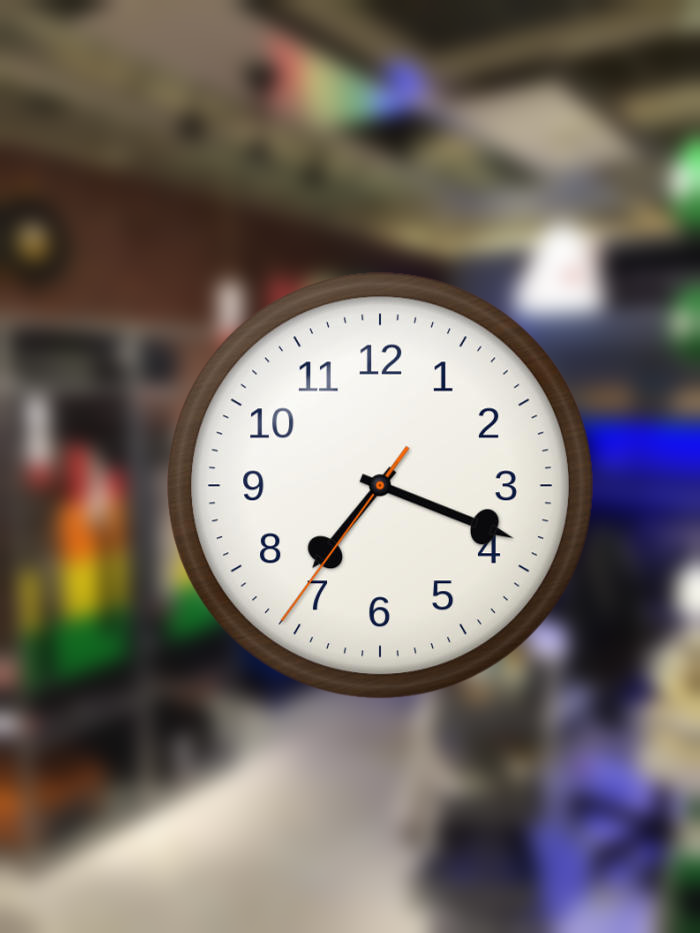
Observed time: 7:18:36
